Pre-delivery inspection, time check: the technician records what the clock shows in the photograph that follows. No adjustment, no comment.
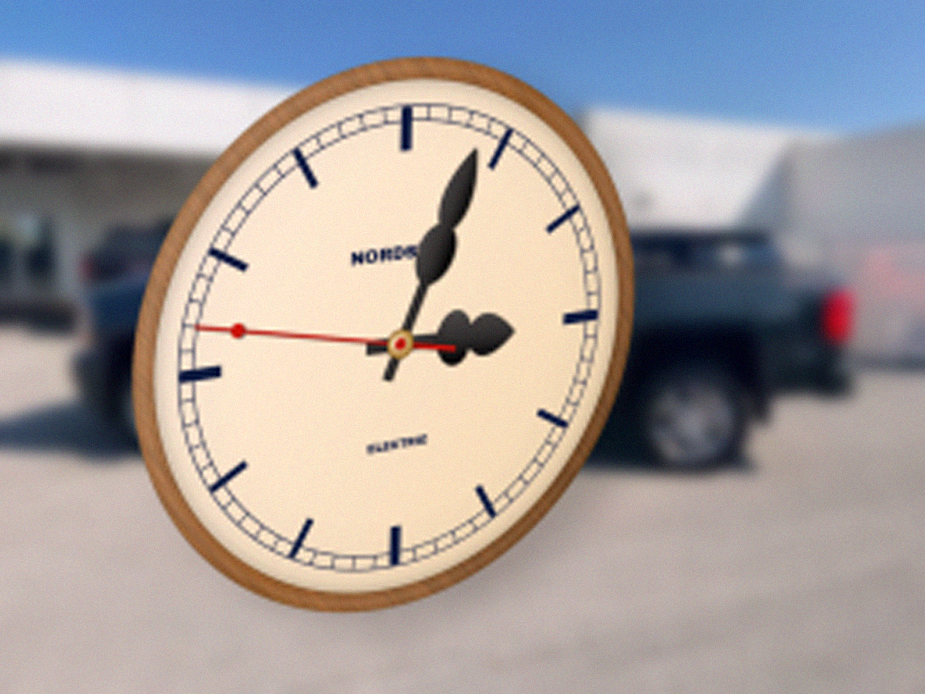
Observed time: 3:03:47
